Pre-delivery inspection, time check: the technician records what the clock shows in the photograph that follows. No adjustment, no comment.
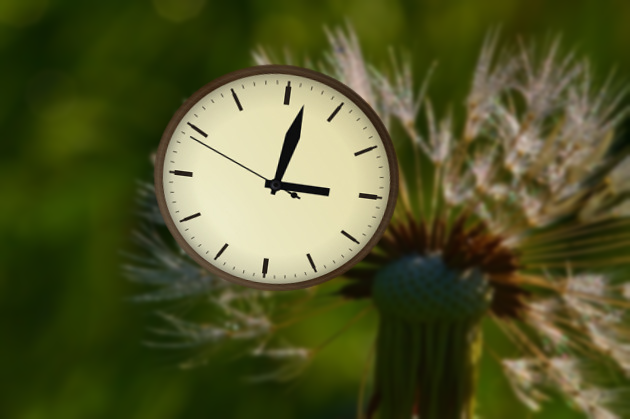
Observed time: 3:01:49
